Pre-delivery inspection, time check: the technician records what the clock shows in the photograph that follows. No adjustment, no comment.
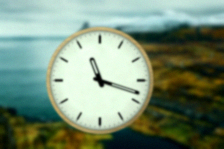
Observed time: 11:18
